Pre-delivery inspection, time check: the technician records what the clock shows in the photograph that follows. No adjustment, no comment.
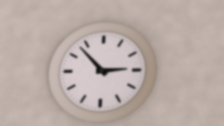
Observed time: 2:53
